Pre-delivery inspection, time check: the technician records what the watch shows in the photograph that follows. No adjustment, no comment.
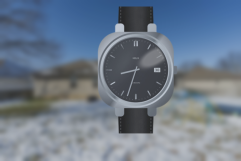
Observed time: 8:33
